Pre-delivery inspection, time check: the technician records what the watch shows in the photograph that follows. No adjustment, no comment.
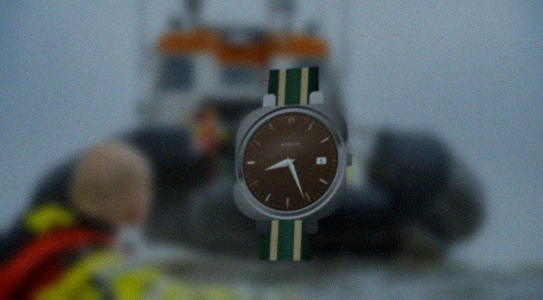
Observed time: 8:26
